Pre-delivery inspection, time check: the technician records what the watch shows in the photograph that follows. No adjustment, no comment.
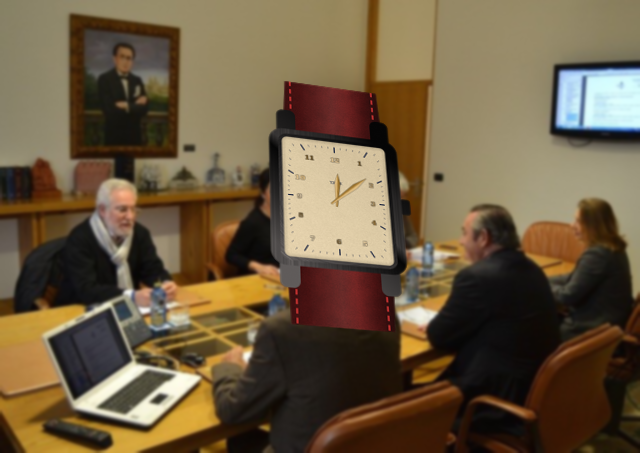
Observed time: 12:08
